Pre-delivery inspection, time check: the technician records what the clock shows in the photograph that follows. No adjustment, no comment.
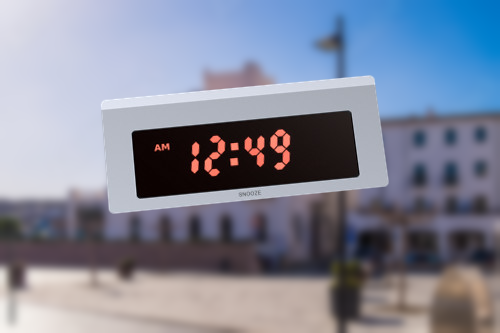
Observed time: 12:49
